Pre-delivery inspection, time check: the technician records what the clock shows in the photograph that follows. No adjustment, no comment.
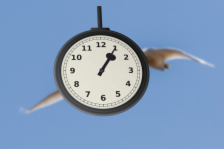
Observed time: 1:05
